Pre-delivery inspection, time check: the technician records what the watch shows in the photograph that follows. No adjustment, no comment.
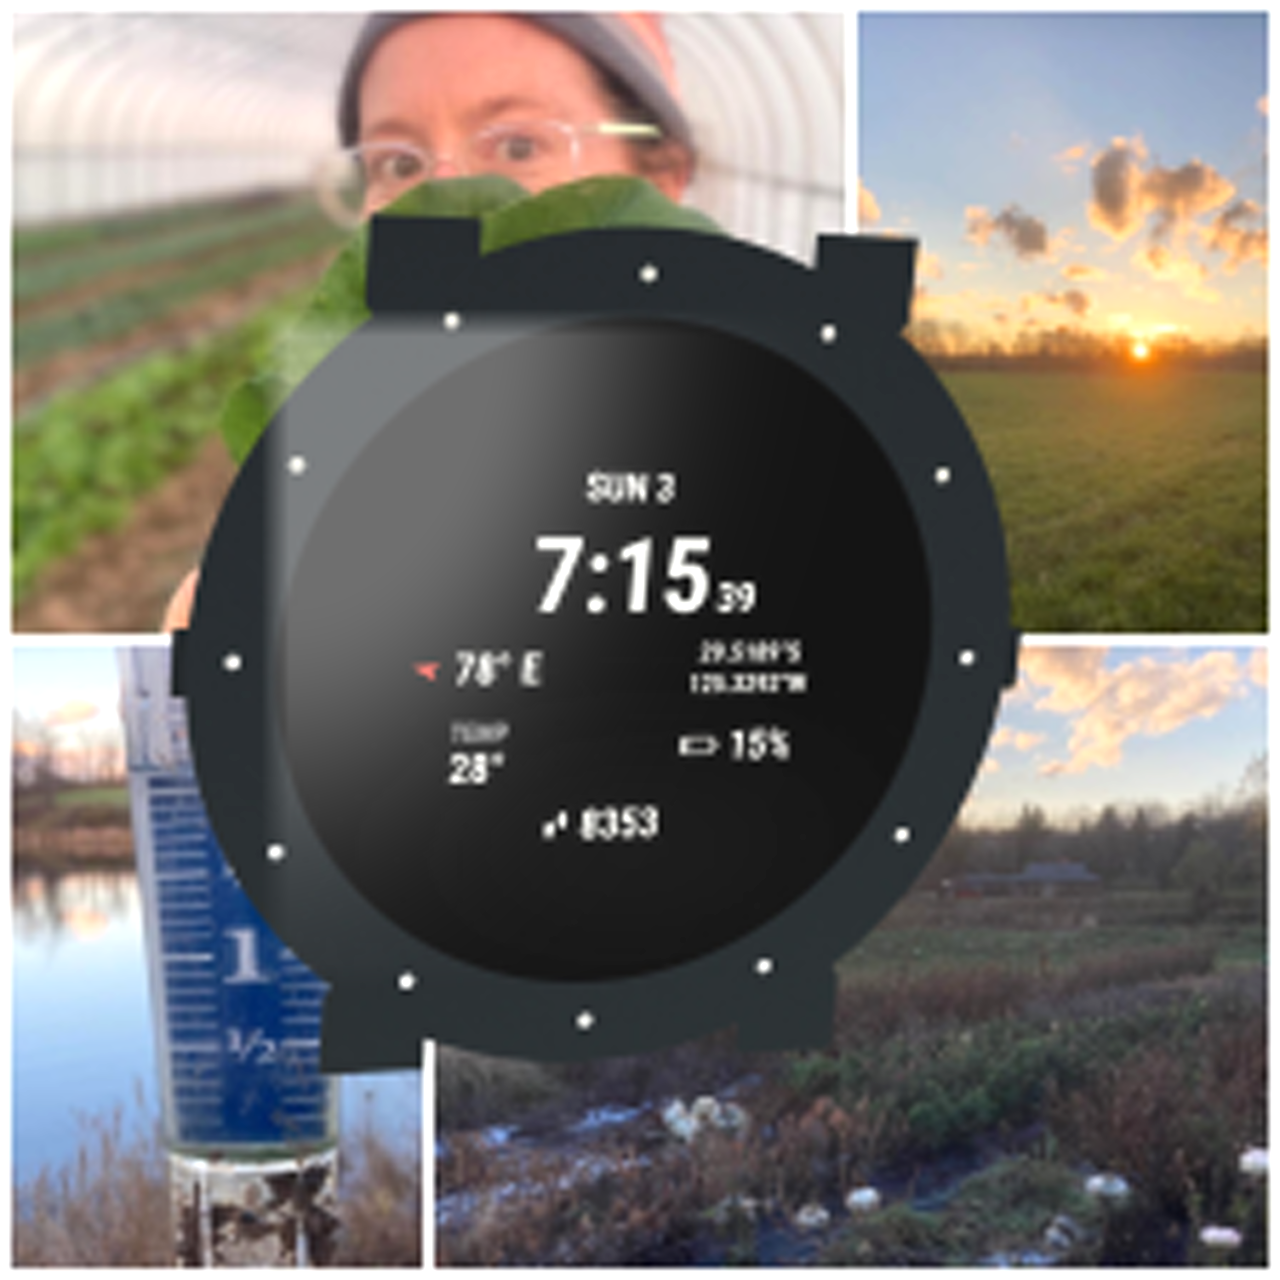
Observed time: 7:15:39
